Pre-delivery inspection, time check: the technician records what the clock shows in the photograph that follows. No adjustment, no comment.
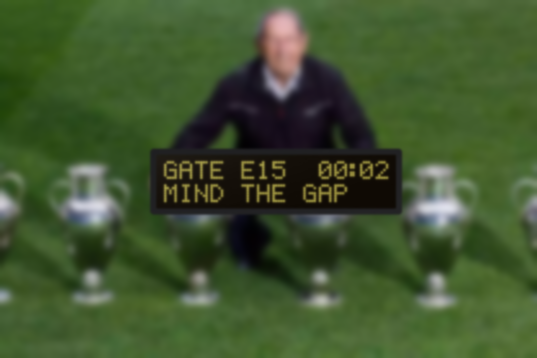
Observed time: 0:02
